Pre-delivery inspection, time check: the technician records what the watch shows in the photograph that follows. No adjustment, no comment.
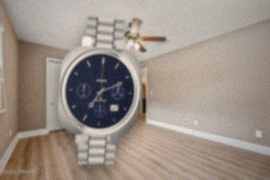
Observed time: 7:11
